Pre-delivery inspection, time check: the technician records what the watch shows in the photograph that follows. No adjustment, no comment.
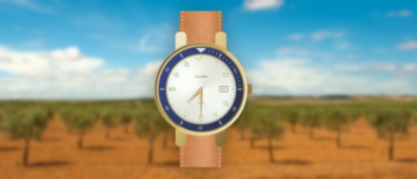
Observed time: 7:30
